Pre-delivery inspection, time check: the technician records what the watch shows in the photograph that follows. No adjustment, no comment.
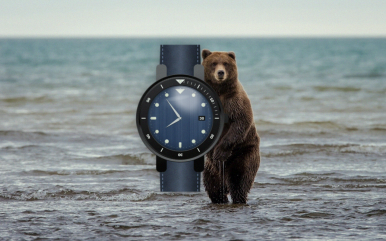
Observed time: 7:54
